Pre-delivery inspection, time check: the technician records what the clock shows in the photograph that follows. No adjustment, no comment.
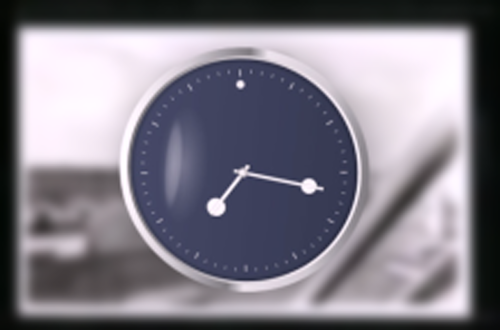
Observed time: 7:17
